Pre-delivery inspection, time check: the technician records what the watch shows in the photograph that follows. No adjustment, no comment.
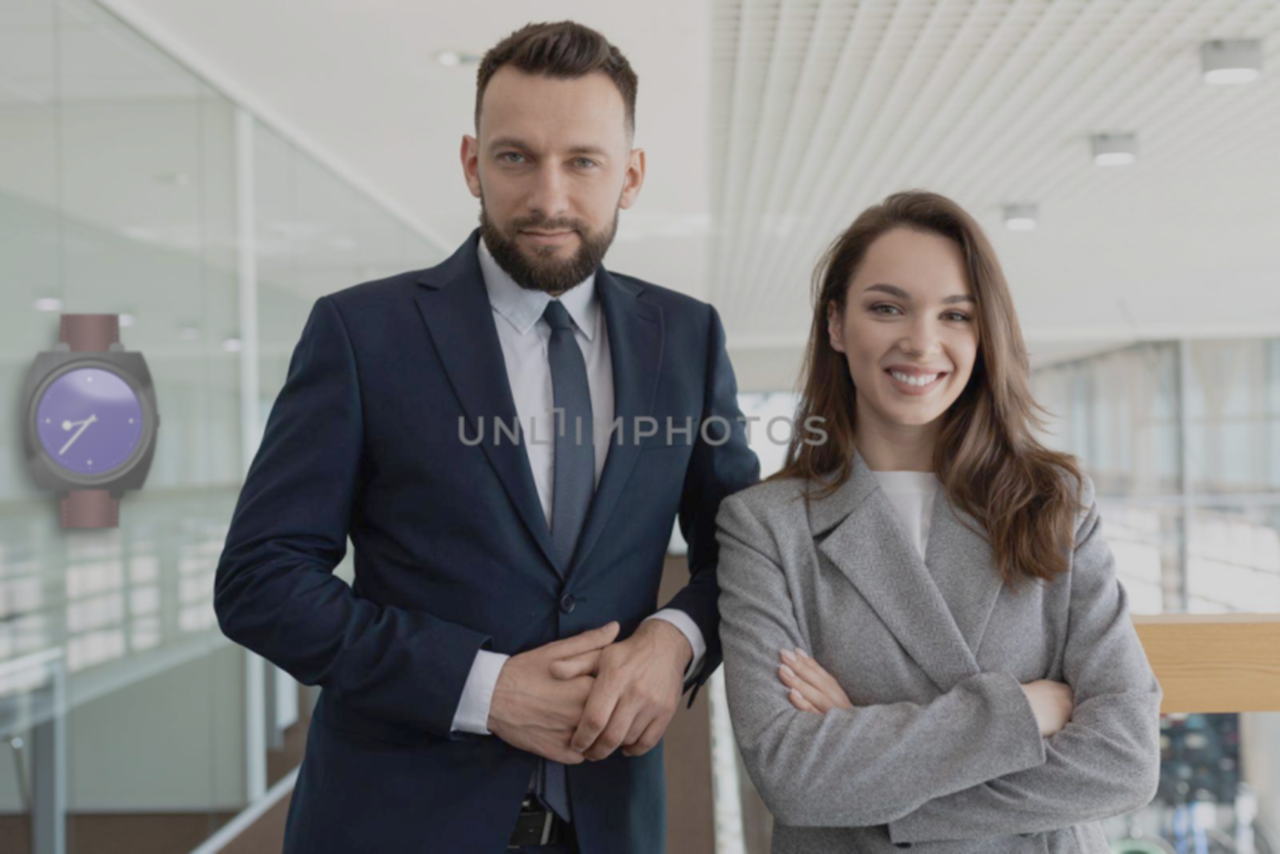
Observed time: 8:37
